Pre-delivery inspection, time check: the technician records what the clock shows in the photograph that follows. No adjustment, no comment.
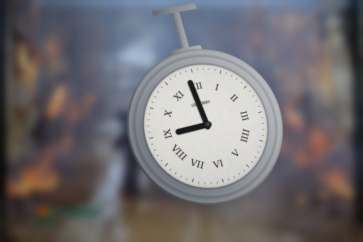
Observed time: 8:59
